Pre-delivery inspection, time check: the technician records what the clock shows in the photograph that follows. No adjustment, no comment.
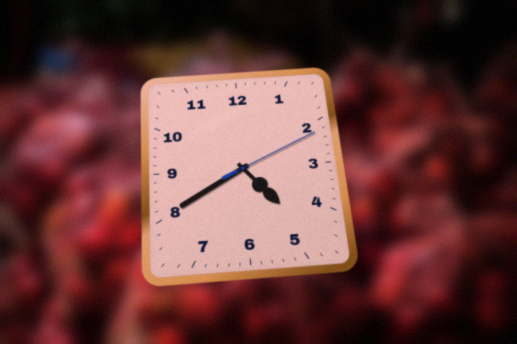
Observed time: 4:40:11
